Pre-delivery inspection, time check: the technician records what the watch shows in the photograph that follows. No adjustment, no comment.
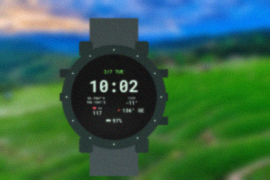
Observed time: 10:02
